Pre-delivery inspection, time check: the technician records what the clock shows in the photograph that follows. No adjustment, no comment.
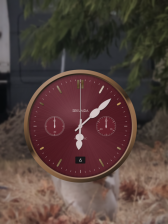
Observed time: 6:08
